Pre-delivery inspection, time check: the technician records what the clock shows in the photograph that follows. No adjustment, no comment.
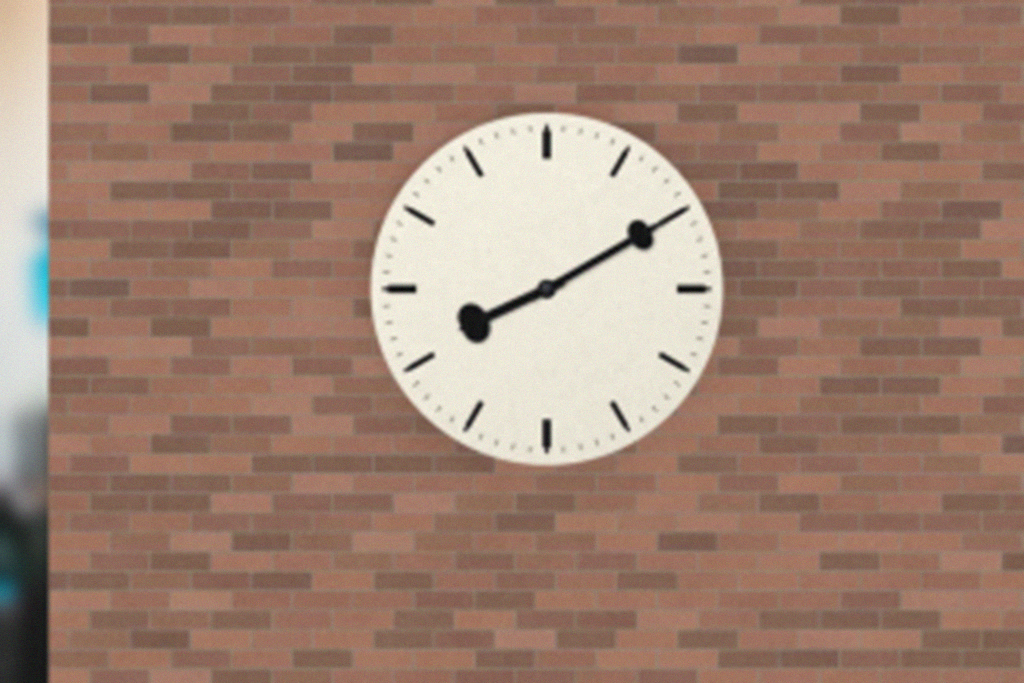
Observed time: 8:10
